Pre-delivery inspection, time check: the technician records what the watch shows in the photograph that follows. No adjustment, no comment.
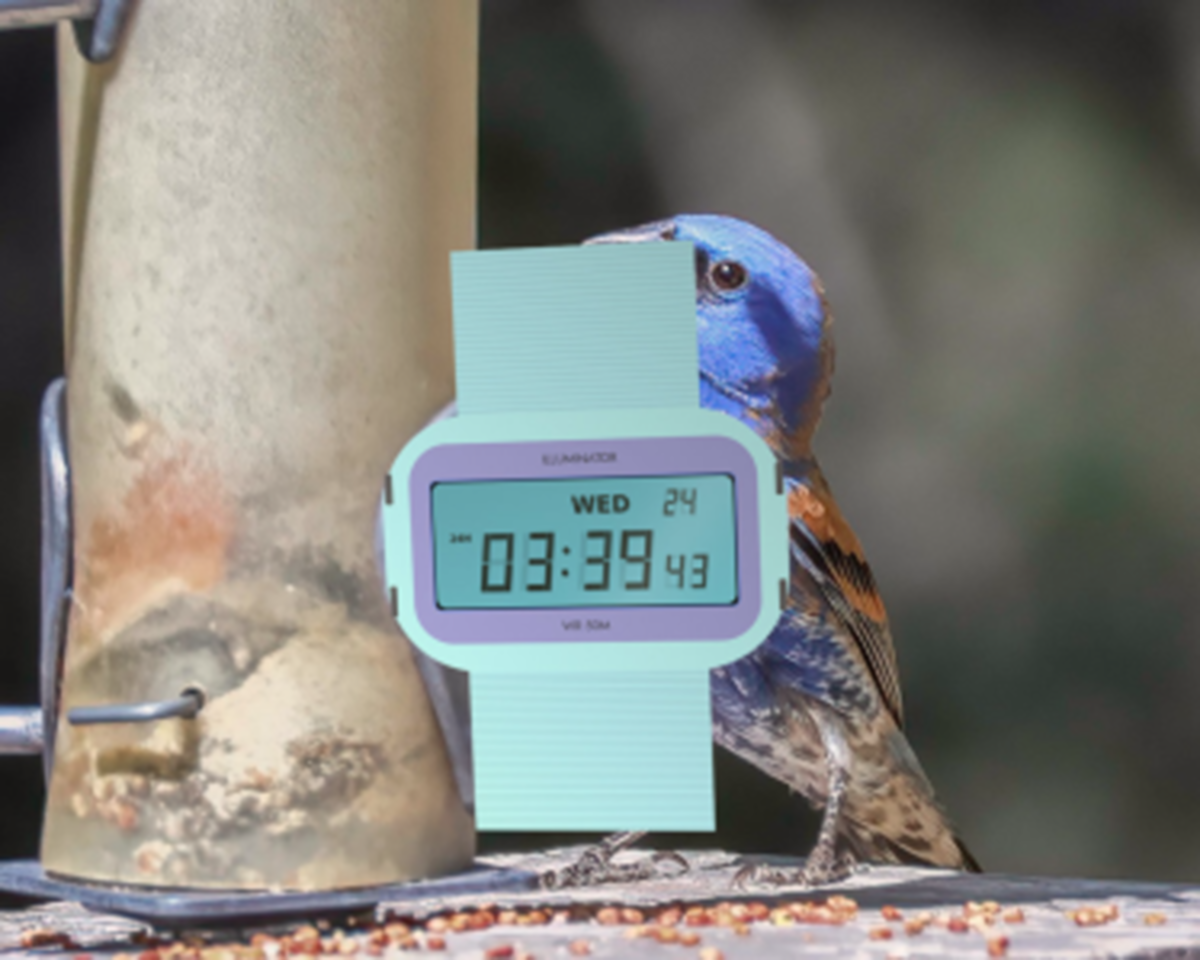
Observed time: 3:39:43
